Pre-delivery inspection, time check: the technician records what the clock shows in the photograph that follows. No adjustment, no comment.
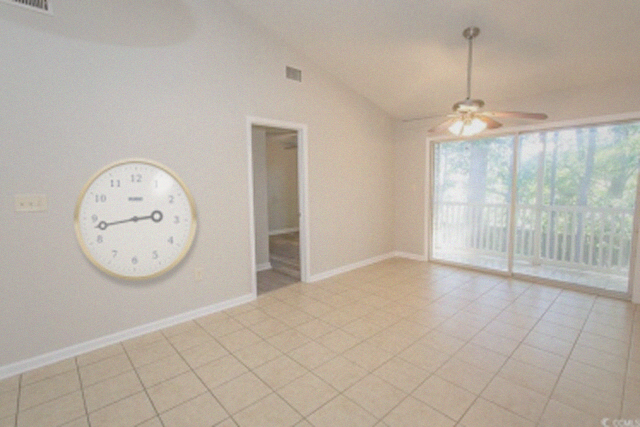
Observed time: 2:43
